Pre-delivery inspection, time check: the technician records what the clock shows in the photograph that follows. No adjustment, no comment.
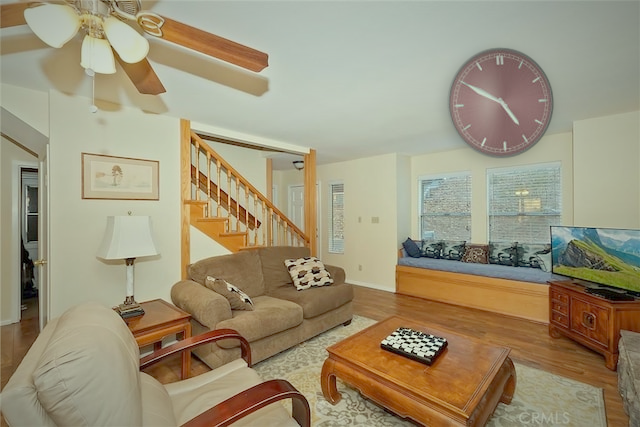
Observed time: 4:50
